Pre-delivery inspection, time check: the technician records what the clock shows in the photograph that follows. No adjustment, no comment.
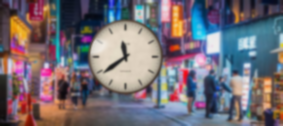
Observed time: 11:39
